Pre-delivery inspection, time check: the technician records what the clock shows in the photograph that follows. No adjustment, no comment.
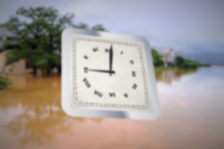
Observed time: 9:01
